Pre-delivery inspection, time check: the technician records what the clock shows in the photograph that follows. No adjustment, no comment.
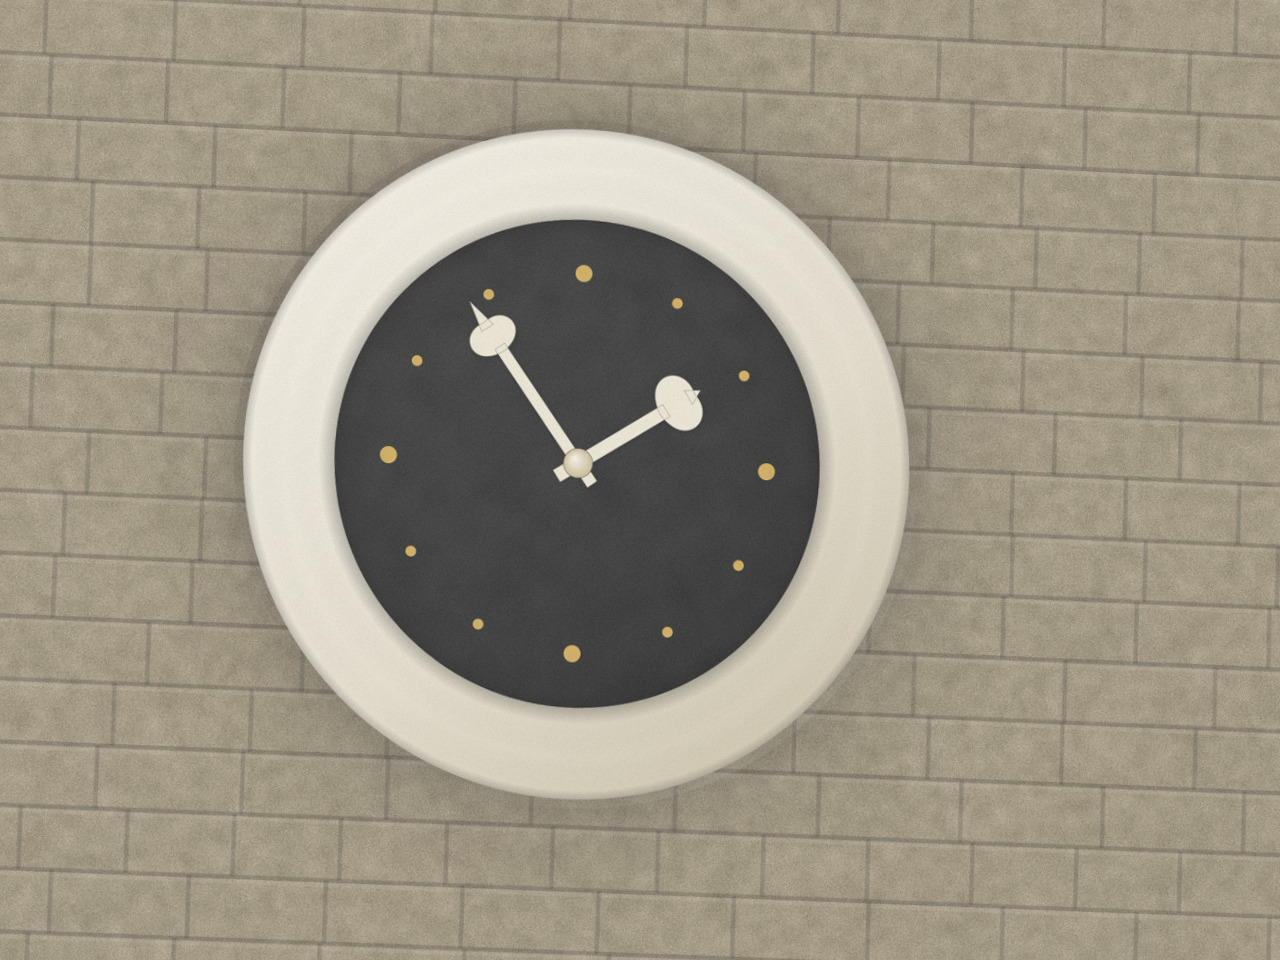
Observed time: 1:54
